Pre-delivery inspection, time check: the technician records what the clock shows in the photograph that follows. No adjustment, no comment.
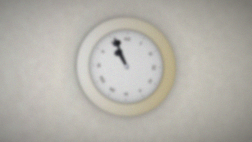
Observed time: 10:56
